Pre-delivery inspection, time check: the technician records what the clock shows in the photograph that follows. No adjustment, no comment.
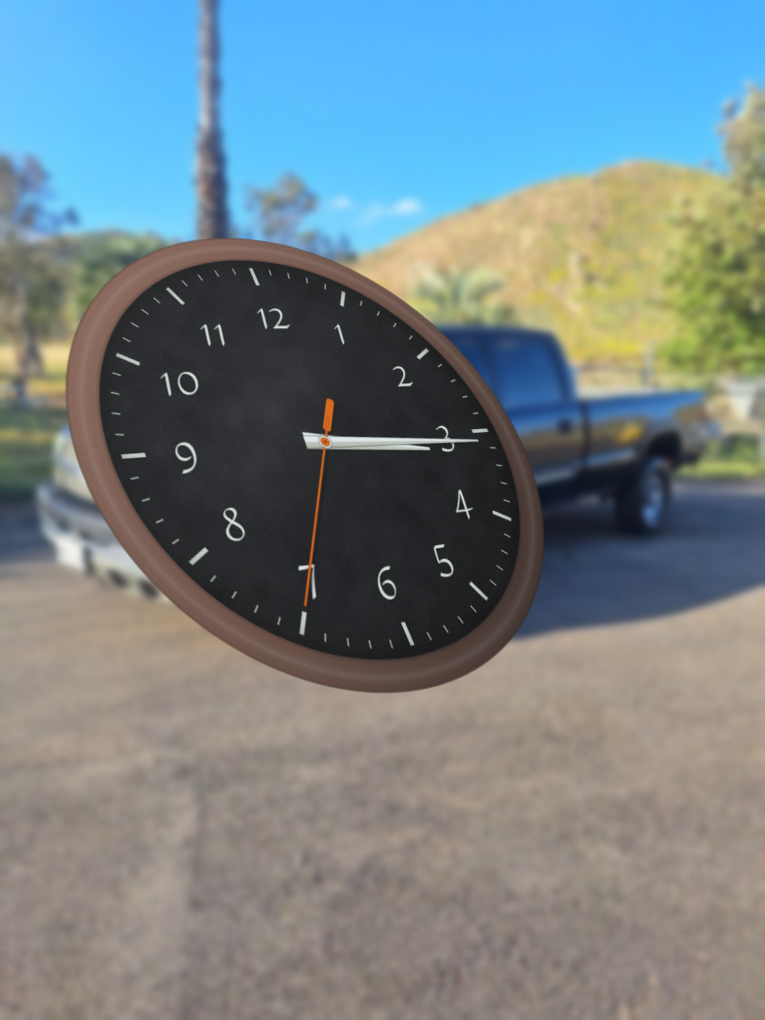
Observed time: 3:15:35
